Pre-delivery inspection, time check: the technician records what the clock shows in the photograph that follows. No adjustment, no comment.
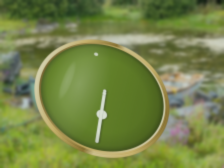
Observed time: 6:33
